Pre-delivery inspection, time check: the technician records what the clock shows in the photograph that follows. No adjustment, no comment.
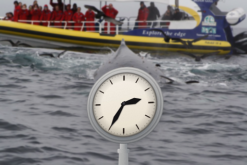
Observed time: 2:35
